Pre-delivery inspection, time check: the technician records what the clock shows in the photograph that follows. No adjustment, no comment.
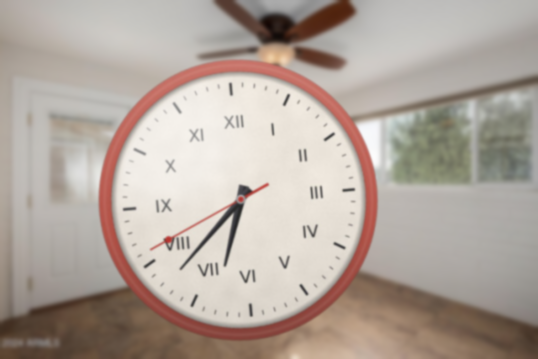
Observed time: 6:37:41
